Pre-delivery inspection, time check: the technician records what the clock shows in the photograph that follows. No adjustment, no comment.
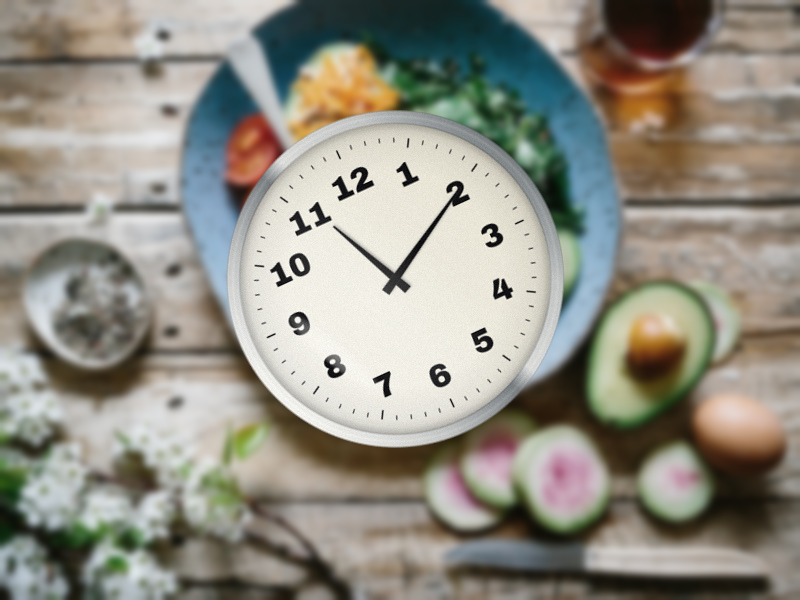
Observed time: 11:10
